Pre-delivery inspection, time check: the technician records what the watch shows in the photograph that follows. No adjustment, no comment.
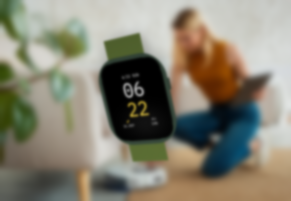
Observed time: 6:22
